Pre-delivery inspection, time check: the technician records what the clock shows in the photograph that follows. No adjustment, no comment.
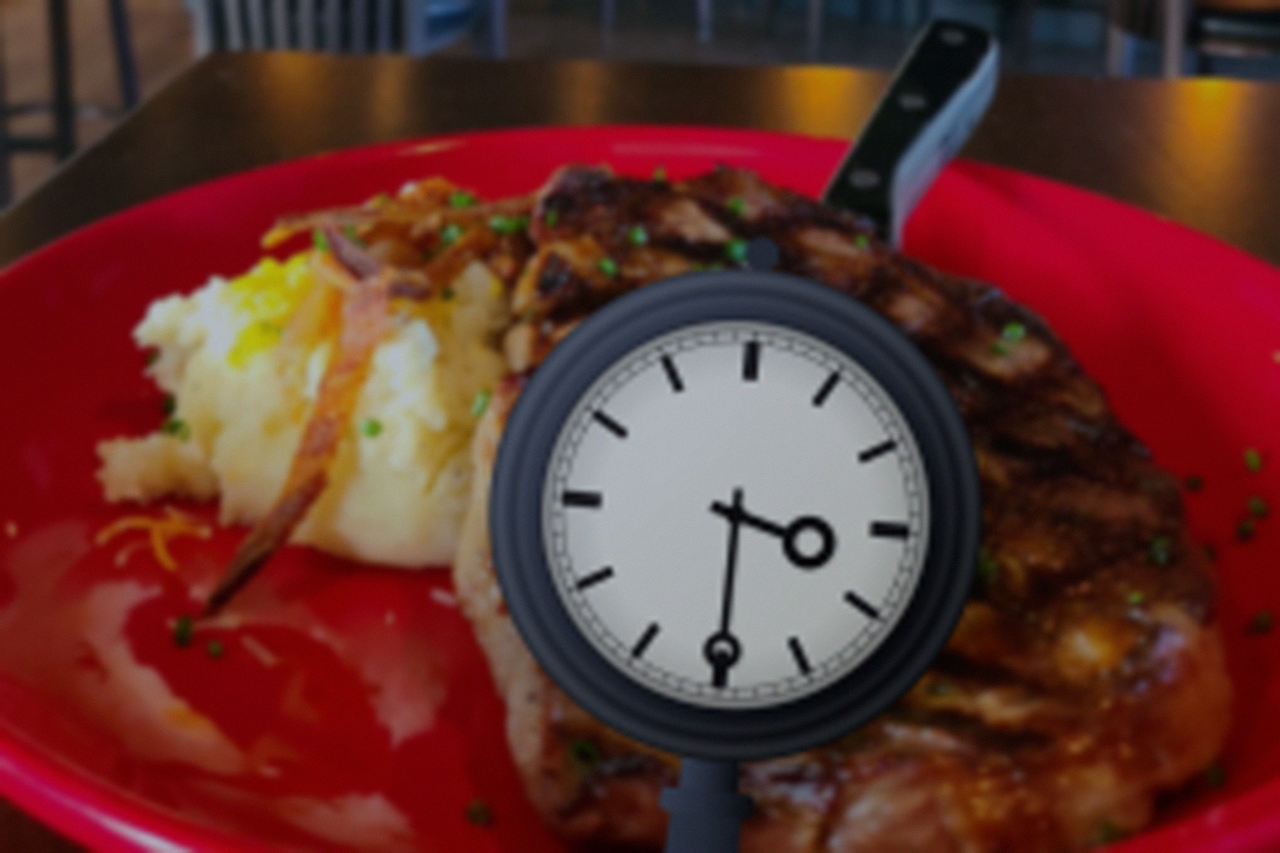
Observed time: 3:30
